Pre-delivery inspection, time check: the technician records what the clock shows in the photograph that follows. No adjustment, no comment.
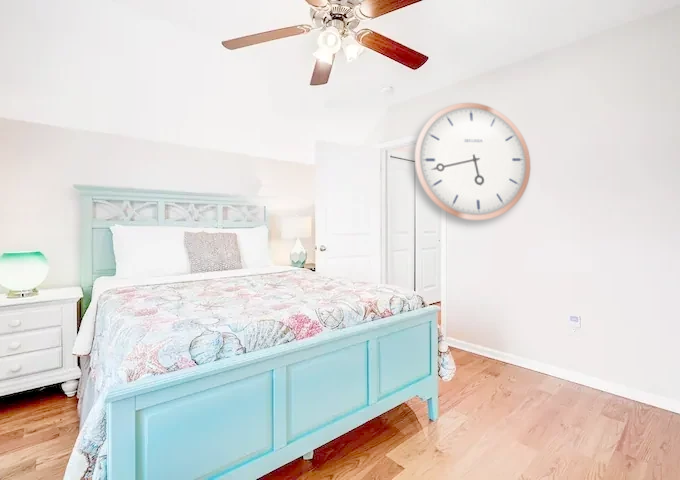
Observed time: 5:43
